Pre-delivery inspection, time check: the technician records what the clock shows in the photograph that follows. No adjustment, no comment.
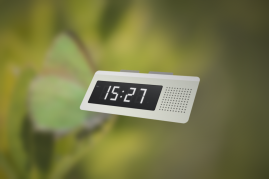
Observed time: 15:27
